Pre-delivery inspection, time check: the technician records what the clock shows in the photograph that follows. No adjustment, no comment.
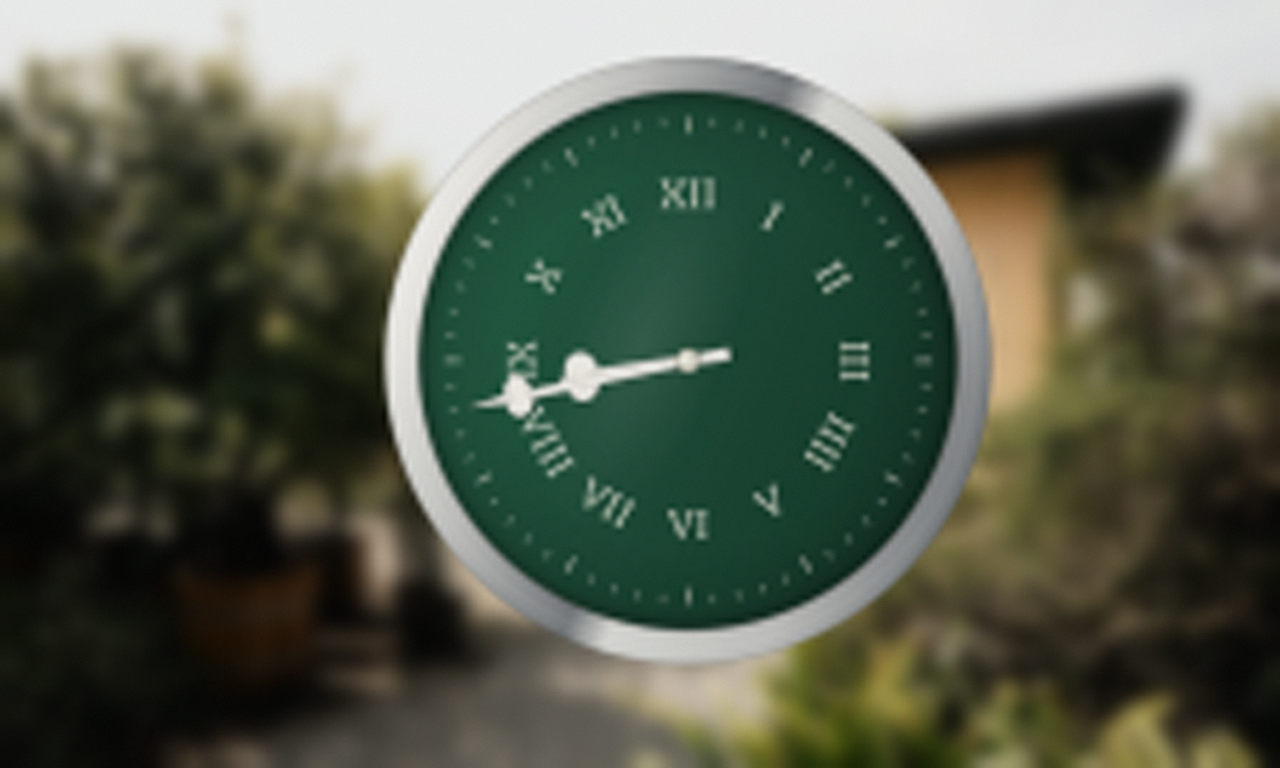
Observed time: 8:43
